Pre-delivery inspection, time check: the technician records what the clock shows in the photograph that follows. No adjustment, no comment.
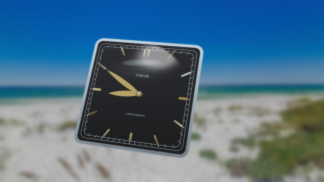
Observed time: 8:50
